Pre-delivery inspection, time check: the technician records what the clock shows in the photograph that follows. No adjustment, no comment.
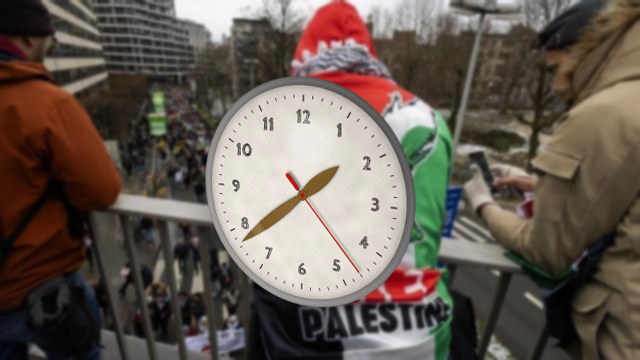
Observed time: 1:38:23
